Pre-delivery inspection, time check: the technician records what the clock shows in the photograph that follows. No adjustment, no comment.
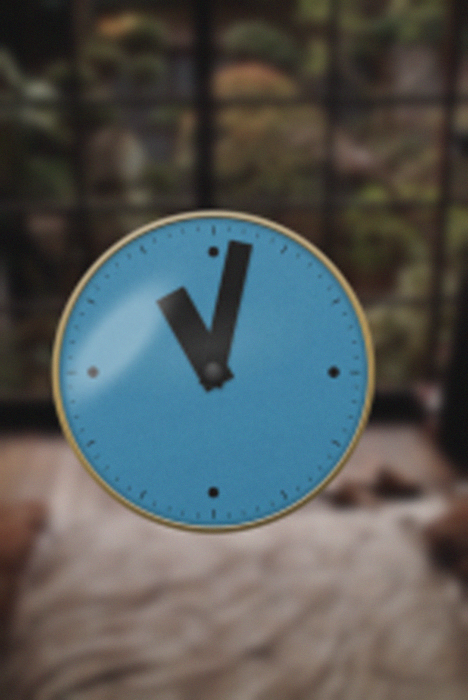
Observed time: 11:02
